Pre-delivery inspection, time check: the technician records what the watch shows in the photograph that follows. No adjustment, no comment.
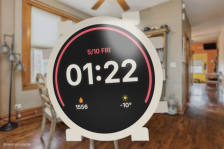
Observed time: 1:22
